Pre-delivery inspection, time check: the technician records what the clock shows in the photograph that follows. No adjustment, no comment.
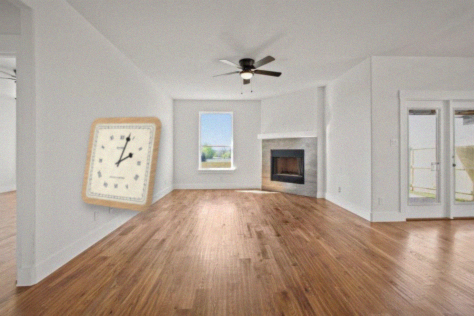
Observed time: 2:03
